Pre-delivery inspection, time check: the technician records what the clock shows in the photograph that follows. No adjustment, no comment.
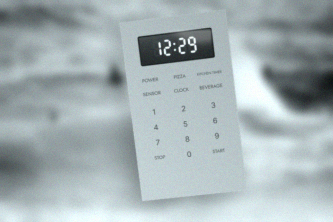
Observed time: 12:29
